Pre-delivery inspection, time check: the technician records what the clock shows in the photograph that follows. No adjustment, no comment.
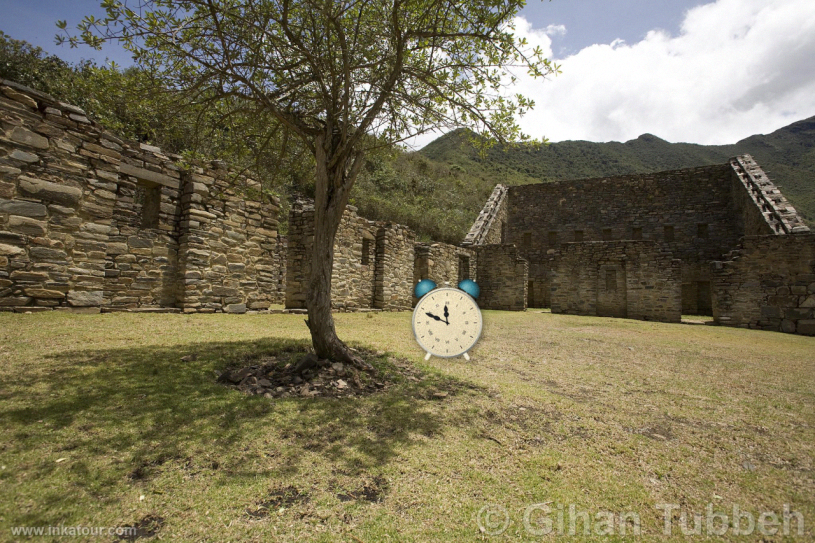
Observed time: 11:49
